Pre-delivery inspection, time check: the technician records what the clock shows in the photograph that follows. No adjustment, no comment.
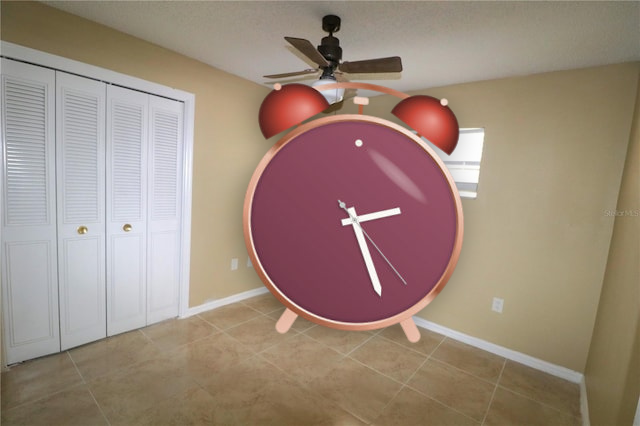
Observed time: 2:26:23
